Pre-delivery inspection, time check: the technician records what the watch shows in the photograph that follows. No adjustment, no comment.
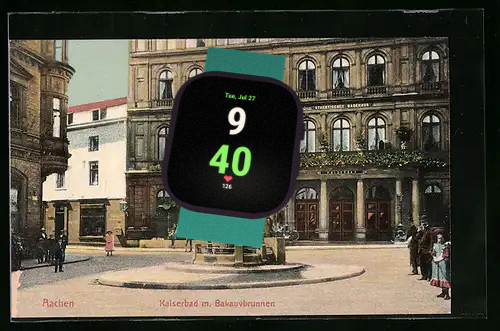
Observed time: 9:40
